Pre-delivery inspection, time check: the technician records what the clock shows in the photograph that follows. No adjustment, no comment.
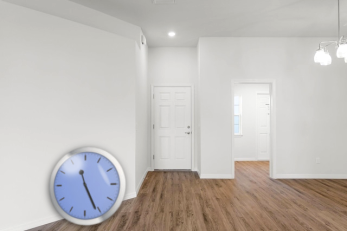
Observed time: 11:26
